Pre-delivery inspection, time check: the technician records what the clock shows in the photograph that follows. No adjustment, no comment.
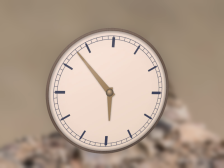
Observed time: 5:53
